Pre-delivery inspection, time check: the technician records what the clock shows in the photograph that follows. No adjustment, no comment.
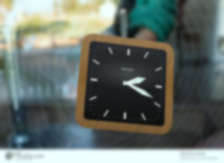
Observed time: 2:19
